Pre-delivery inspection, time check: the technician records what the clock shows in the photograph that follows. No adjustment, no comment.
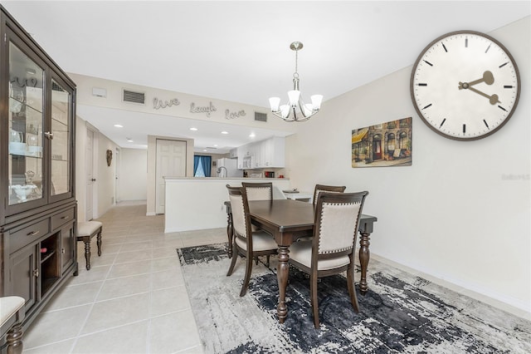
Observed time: 2:19
